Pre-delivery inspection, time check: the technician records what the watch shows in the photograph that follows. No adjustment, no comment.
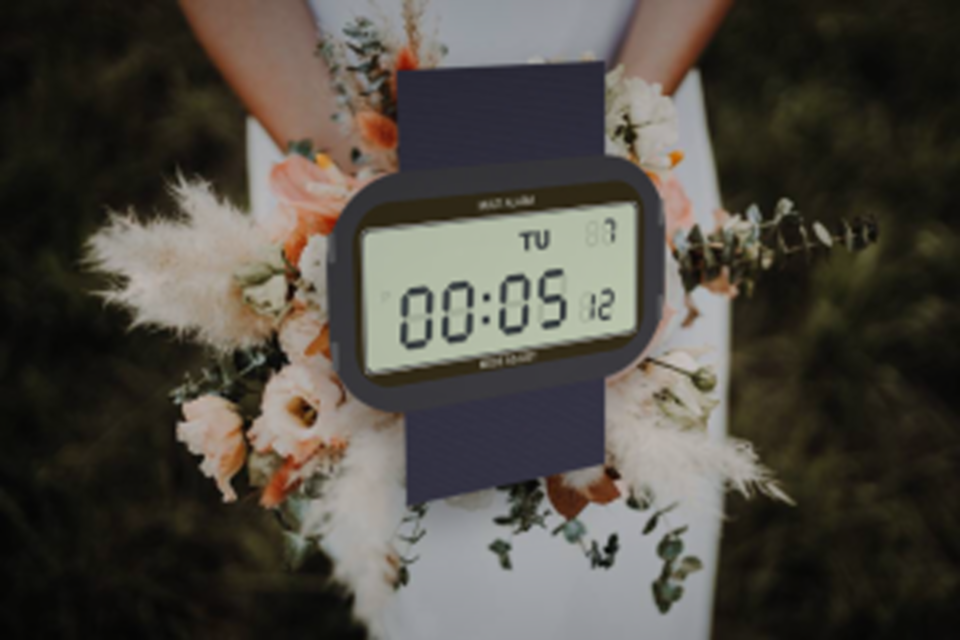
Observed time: 0:05:12
